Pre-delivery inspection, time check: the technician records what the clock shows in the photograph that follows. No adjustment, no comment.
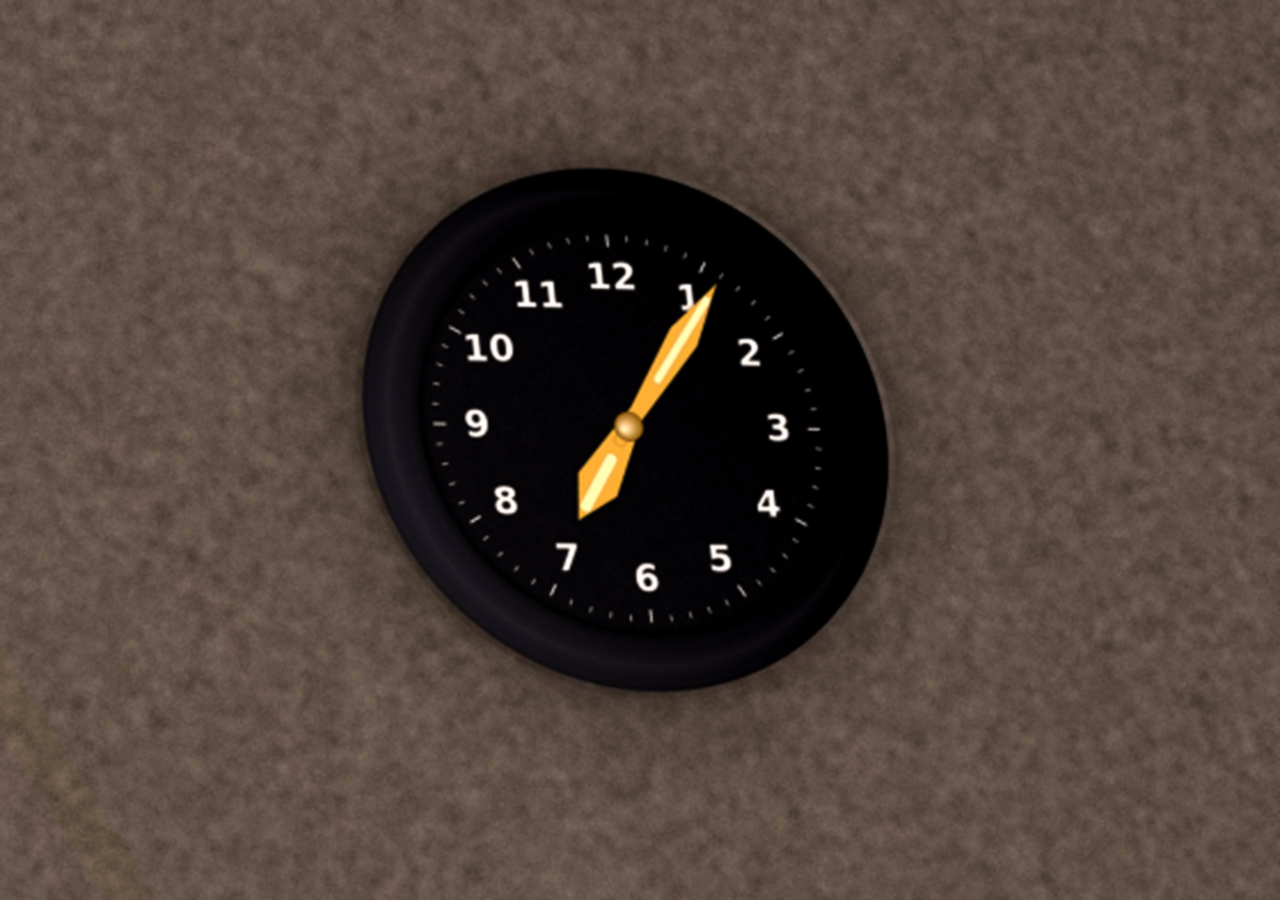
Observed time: 7:06
